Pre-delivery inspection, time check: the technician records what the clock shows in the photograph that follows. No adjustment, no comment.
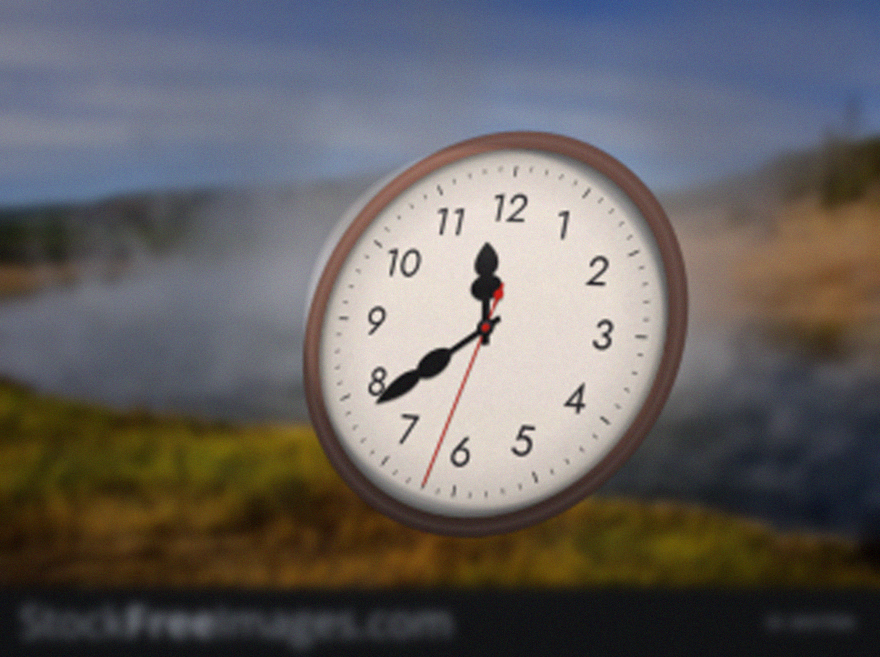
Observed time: 11:38:32
